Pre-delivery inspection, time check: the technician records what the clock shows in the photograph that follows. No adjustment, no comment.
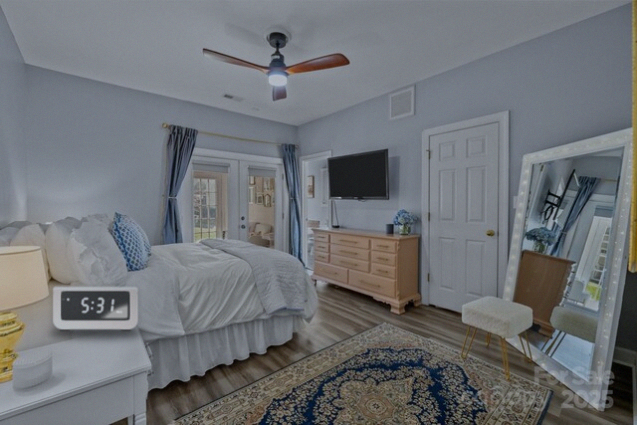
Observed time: 5:31
